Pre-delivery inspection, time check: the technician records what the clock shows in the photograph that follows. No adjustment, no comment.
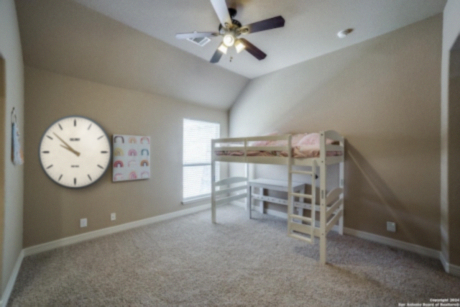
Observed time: 9:52
